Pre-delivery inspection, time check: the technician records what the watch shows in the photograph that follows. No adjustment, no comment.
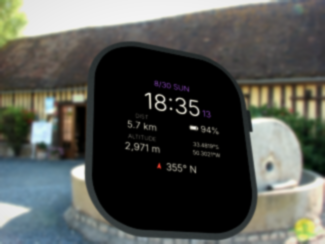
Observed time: 18:35
